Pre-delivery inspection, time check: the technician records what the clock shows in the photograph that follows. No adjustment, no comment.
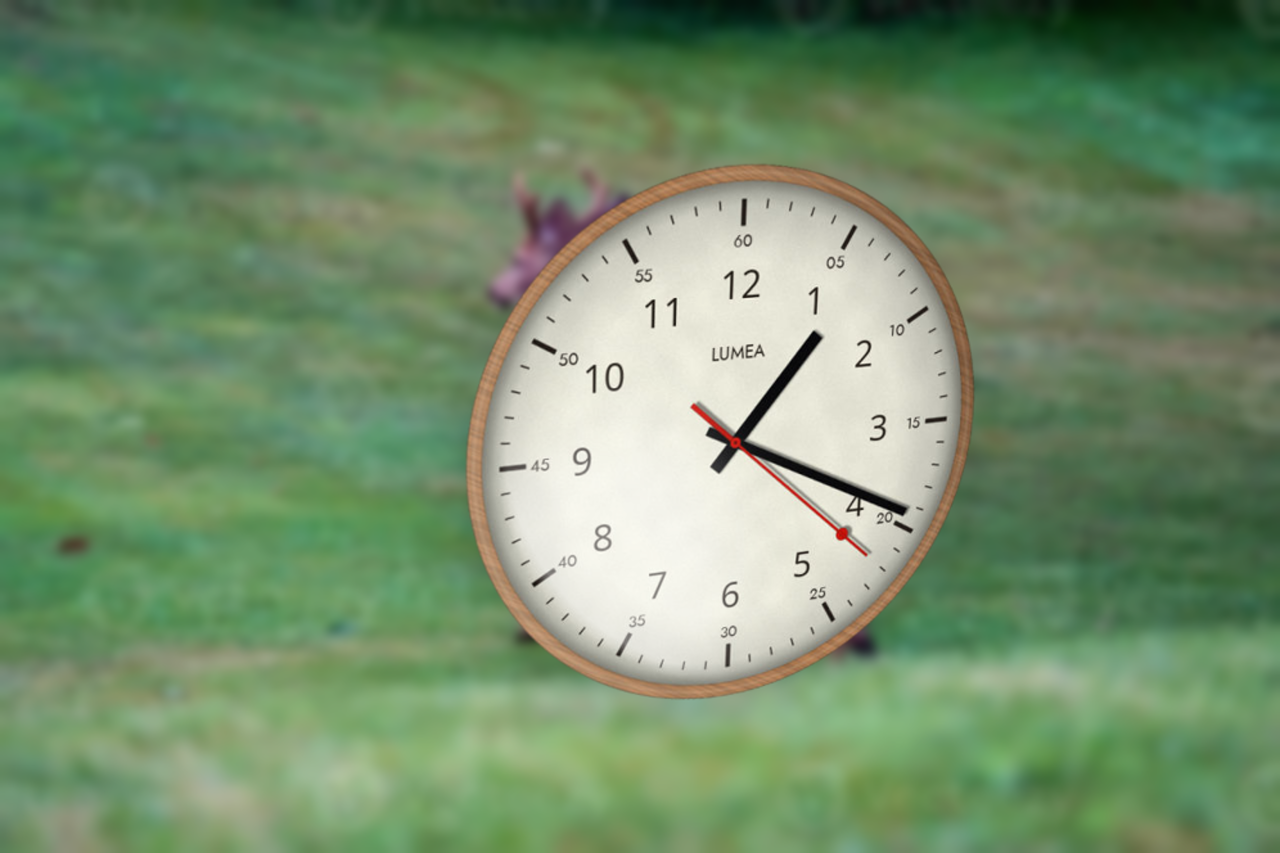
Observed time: 1:19:22
